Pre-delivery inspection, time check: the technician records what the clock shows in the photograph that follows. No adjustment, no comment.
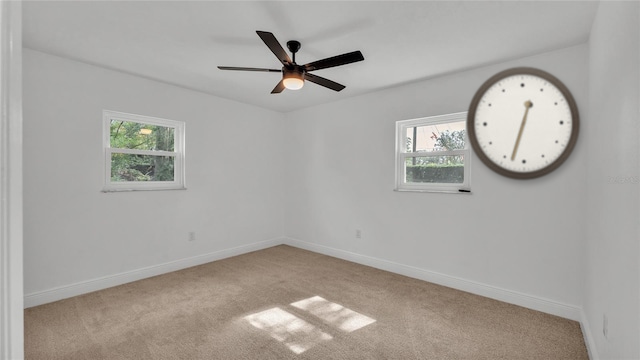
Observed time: 12:33
